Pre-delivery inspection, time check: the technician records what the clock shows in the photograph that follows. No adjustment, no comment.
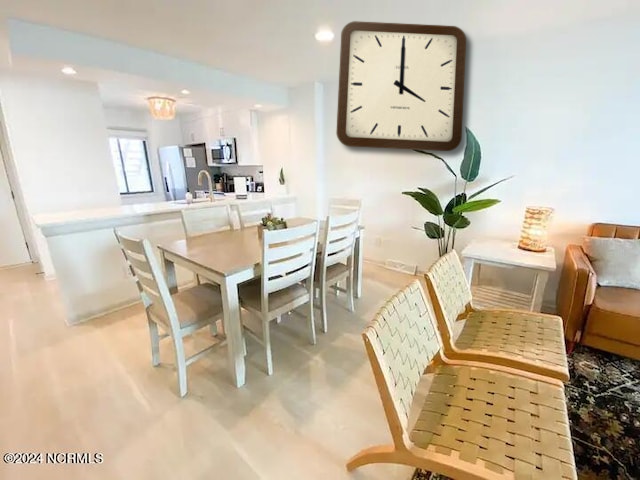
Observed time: 4:00
